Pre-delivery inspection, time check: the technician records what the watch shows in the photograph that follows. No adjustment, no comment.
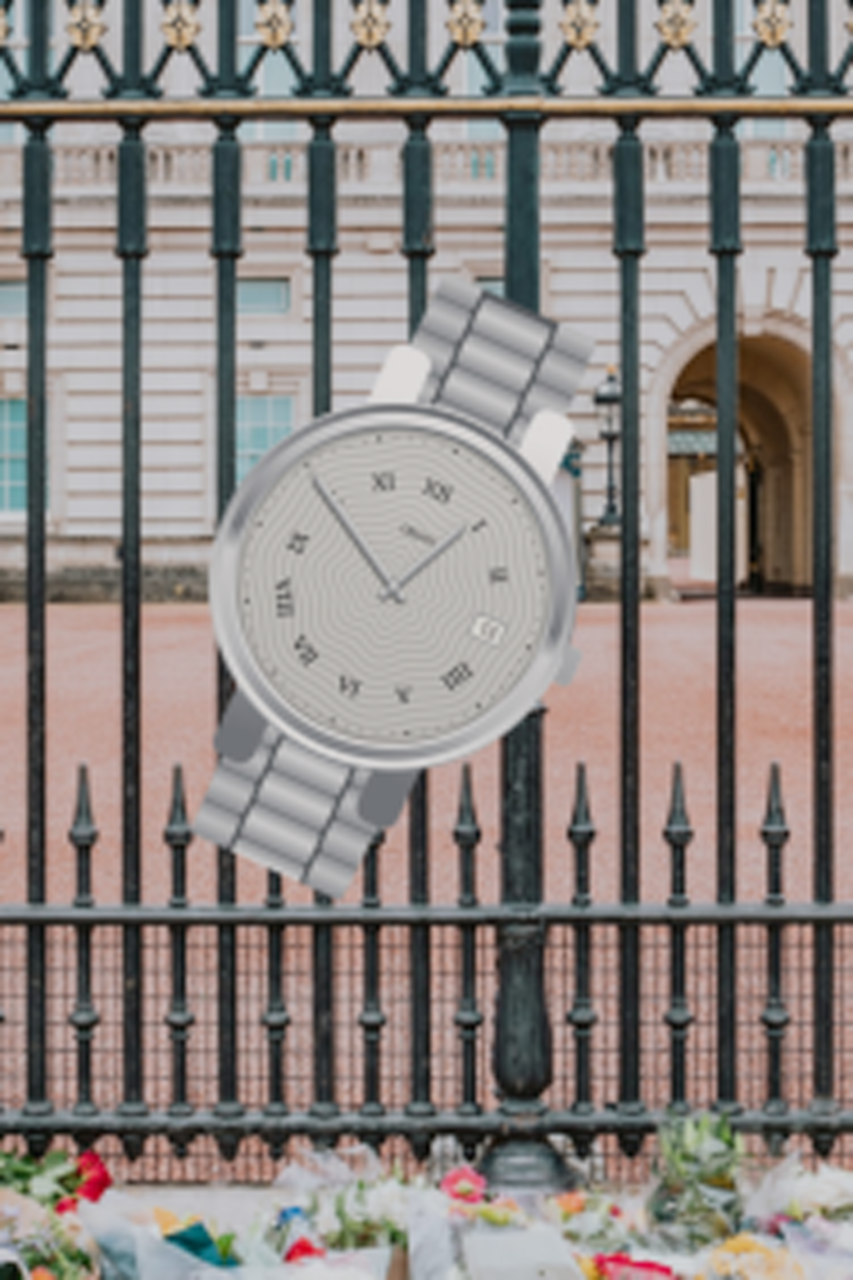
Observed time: 12:50
